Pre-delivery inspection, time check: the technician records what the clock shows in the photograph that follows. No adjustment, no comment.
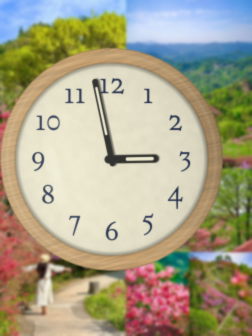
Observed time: 2:58
